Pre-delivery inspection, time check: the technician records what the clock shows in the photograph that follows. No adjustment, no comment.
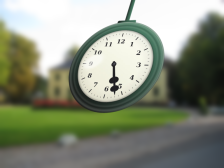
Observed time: 5:27
